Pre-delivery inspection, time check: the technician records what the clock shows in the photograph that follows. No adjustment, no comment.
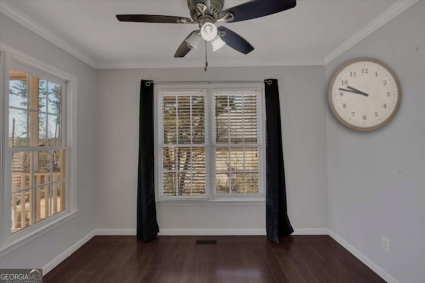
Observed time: 9:47
